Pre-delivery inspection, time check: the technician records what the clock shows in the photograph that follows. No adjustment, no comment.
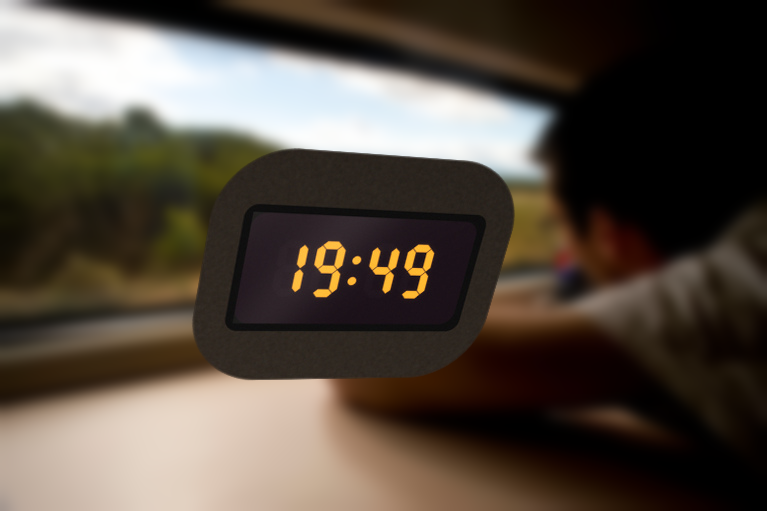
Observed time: 19:49
